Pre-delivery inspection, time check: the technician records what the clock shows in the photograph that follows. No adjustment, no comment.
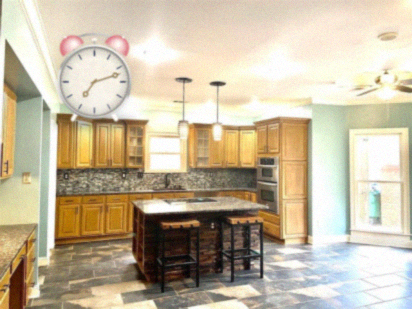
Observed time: 7:12
